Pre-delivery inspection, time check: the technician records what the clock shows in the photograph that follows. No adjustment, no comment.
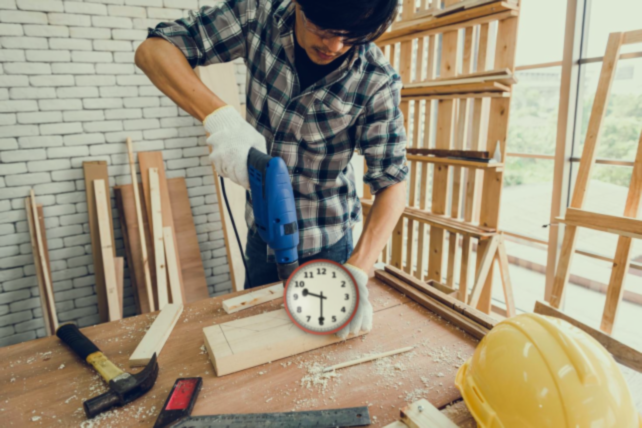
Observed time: 9:30
